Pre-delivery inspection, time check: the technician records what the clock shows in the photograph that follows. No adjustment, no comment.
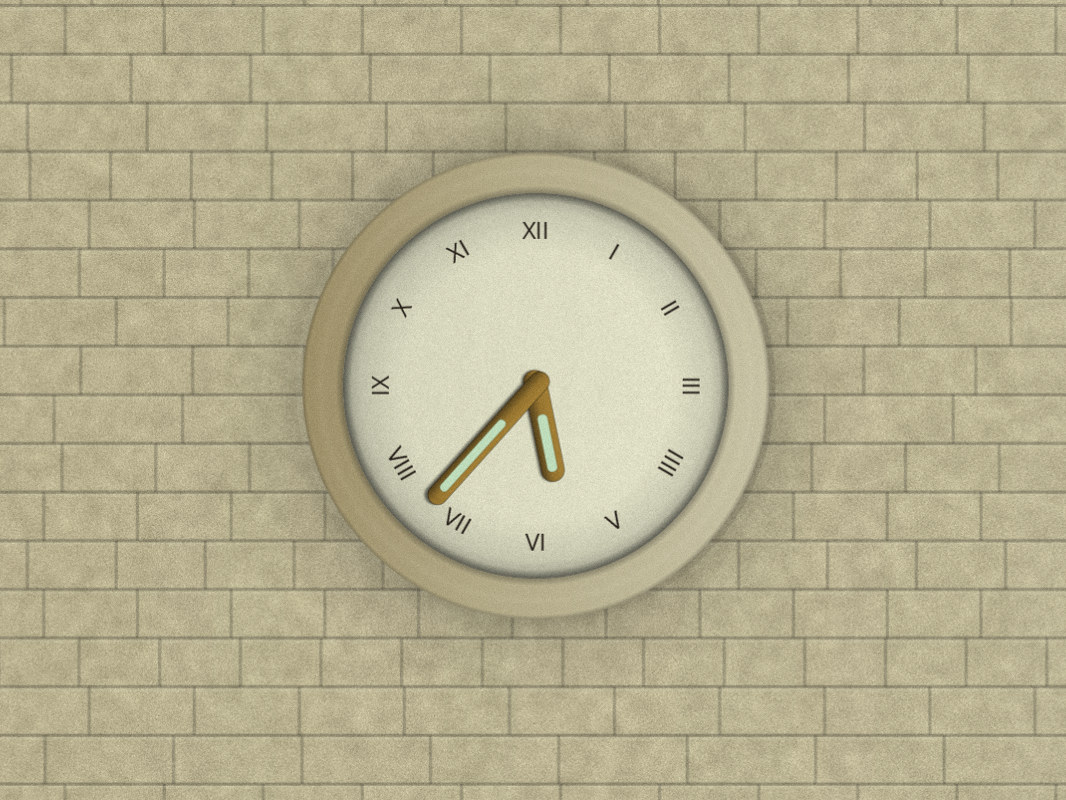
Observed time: 5:37
